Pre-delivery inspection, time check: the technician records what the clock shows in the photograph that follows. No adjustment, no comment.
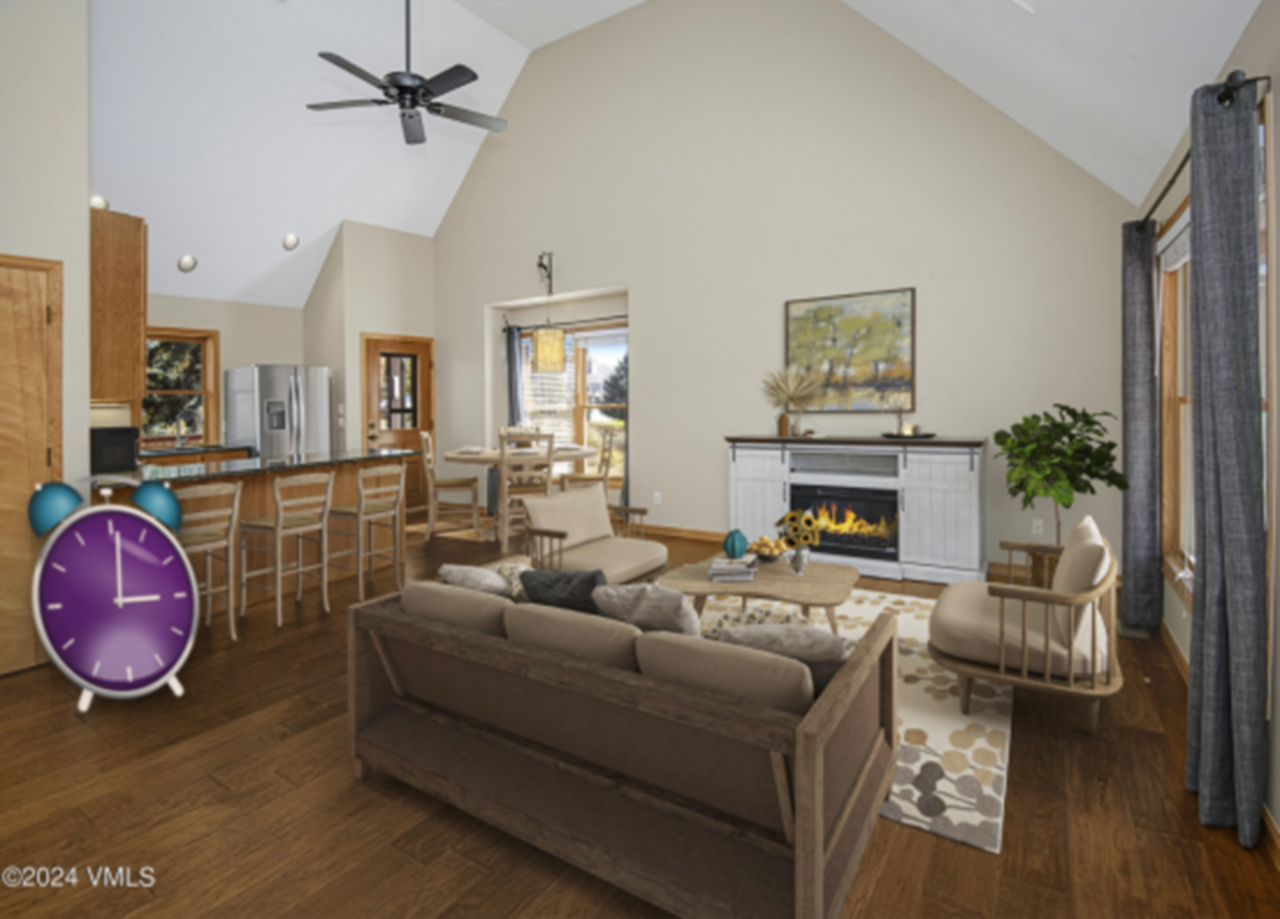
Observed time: 3:01
